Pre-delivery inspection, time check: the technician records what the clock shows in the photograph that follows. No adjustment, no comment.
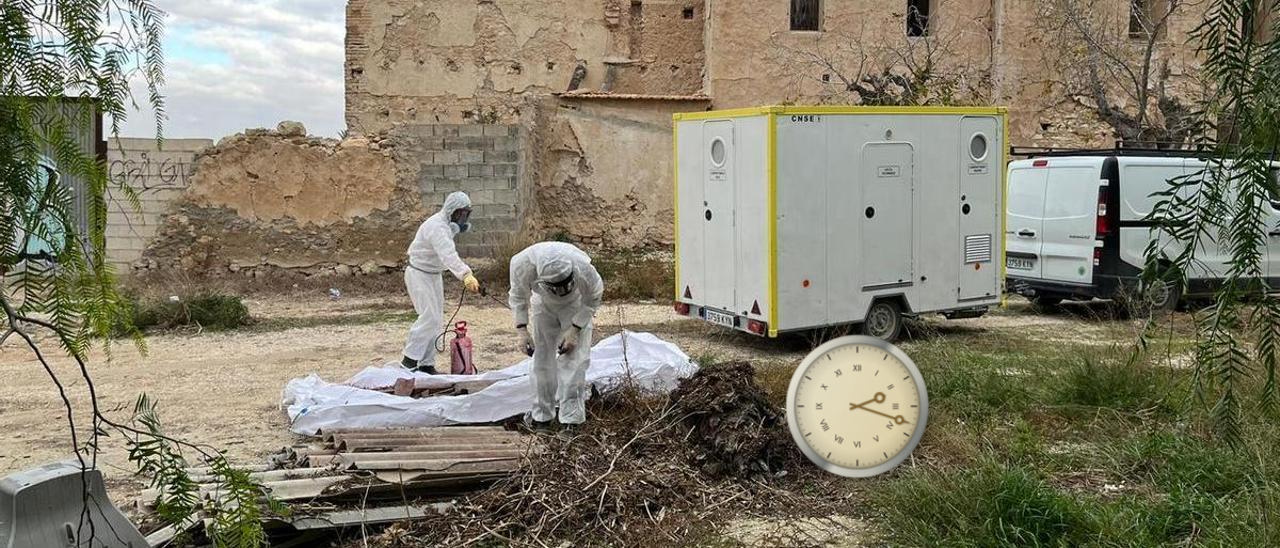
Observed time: 2:18
